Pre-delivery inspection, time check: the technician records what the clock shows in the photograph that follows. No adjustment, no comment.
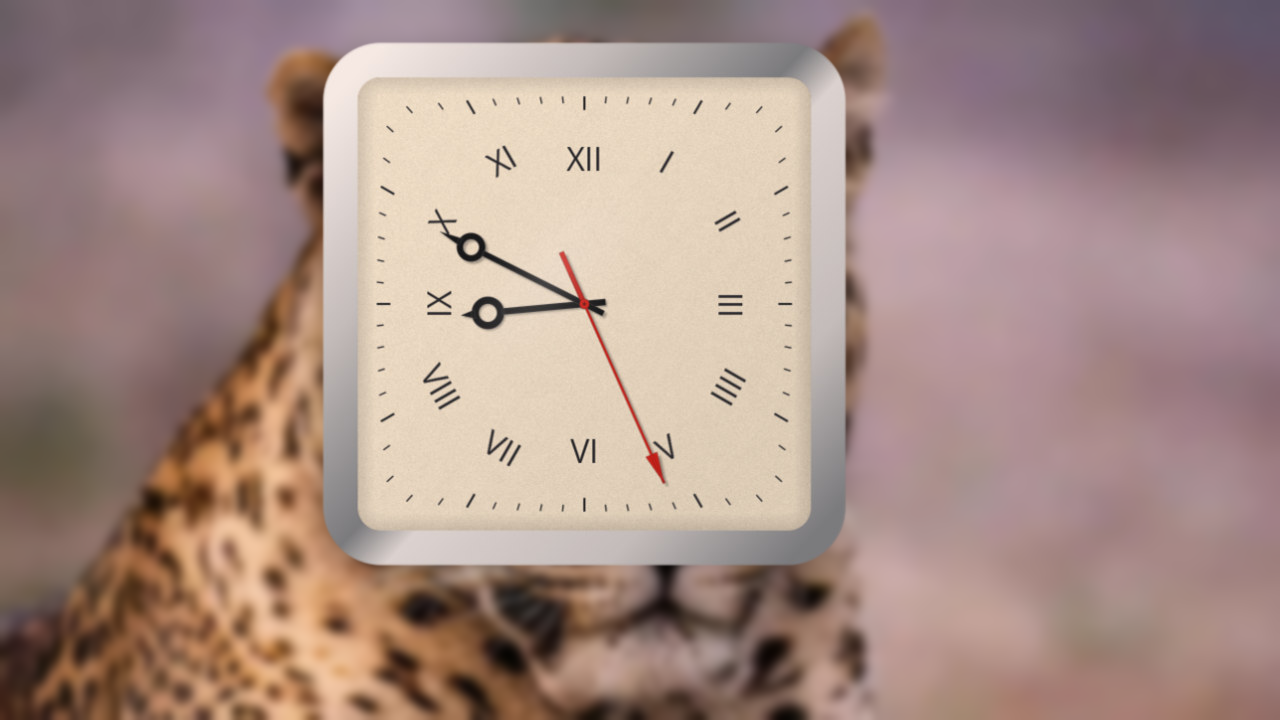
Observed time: 8:49:26
